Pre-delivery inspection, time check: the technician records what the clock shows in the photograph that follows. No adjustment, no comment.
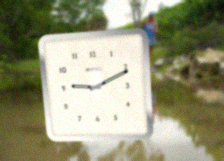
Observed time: 9:11
